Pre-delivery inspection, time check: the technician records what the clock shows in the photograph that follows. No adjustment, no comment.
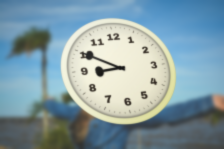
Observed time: 8:50
